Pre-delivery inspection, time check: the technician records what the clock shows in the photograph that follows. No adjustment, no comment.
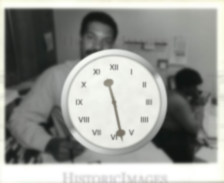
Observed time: 11:28
